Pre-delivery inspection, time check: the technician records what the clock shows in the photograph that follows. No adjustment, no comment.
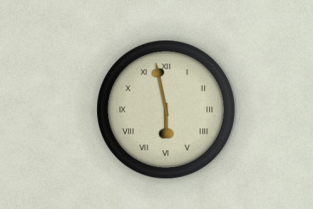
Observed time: 5:58
